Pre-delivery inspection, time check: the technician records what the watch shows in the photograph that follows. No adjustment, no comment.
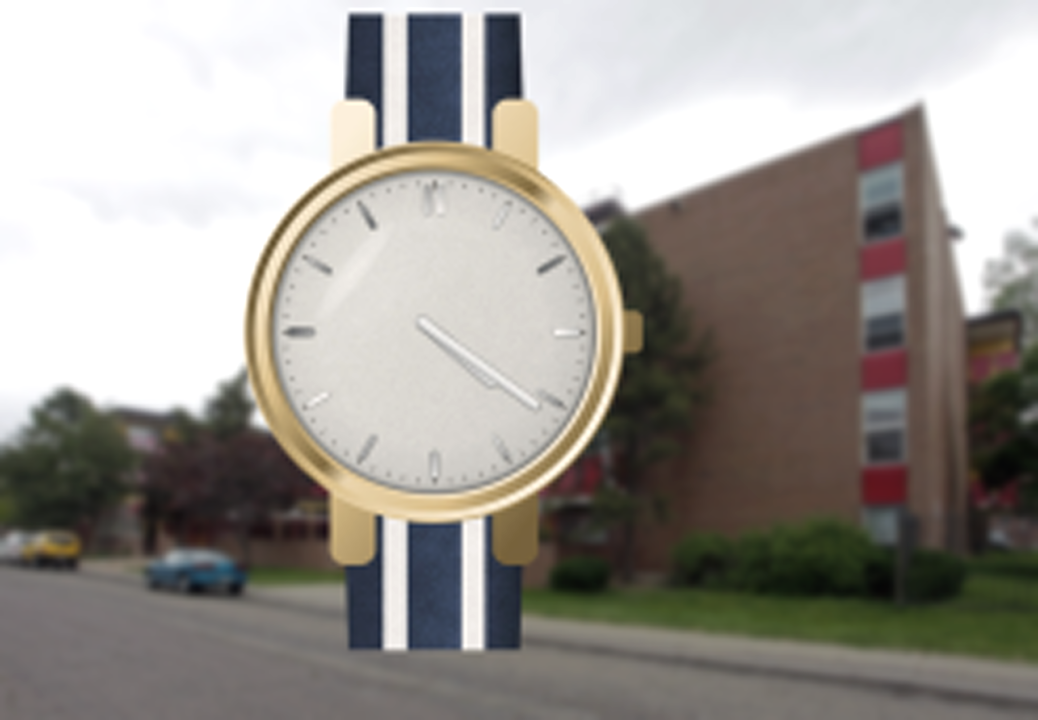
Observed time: 4:21
